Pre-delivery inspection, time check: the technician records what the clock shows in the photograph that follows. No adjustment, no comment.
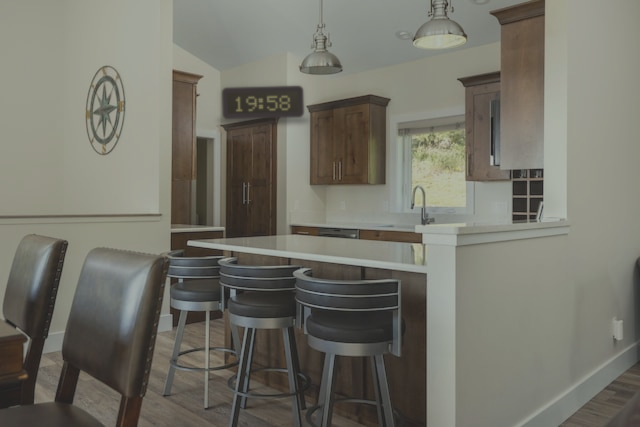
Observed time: 19:58
